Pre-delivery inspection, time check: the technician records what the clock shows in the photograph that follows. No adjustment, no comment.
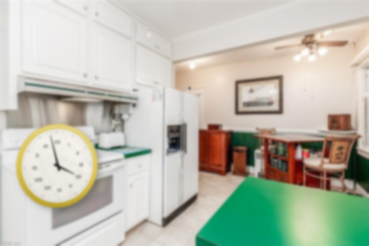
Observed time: 3:58
